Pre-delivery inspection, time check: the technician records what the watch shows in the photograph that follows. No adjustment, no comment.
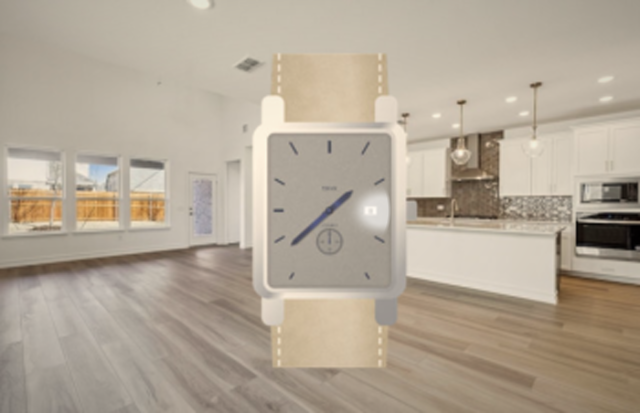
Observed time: 1:38
